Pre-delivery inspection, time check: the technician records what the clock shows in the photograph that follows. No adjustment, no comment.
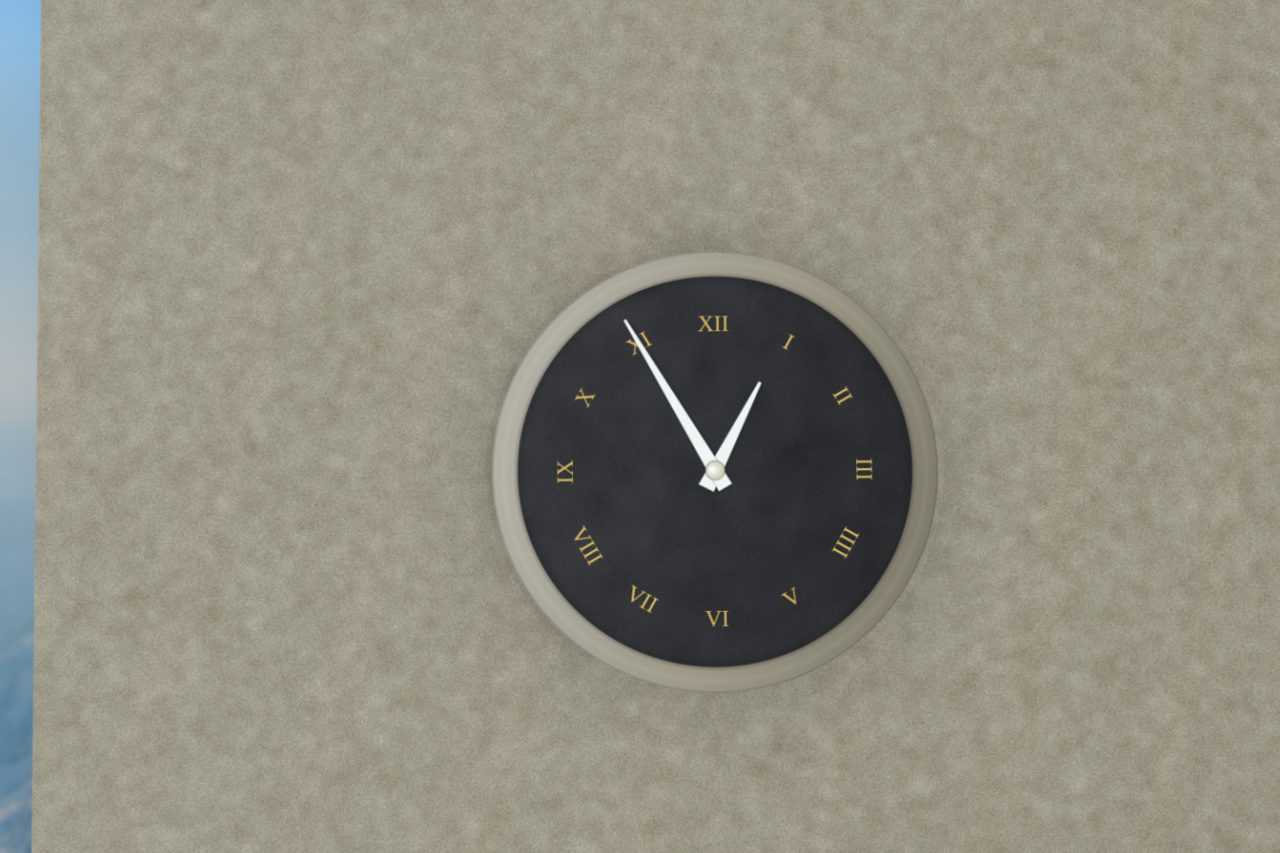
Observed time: 12:55
